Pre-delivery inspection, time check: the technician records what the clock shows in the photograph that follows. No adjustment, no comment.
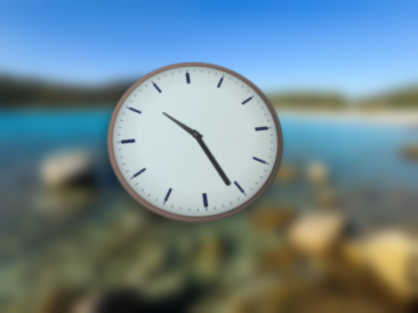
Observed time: 10:26
